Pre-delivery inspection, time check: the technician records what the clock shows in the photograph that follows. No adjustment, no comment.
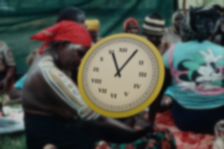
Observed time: 11:05
